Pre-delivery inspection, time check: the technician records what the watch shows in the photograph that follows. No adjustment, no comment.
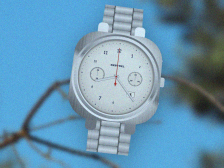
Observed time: 8:23
